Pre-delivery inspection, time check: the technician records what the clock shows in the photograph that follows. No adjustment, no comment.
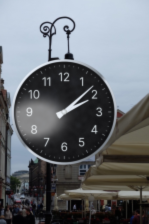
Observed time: 2:08
